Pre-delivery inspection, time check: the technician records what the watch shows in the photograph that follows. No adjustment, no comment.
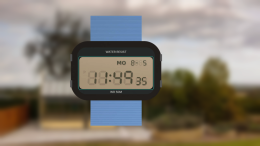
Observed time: 11:49:35
